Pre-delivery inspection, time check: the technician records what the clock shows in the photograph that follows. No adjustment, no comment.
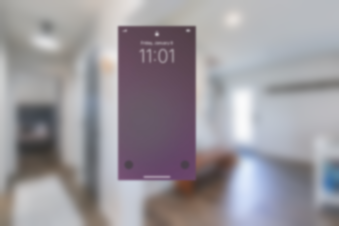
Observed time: 11:01
